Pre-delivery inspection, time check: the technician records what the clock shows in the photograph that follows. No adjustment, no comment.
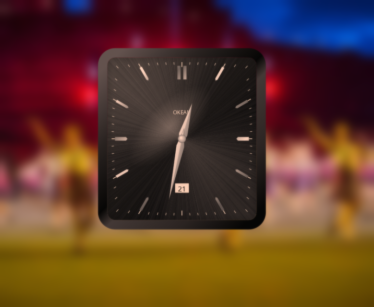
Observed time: 12:32
